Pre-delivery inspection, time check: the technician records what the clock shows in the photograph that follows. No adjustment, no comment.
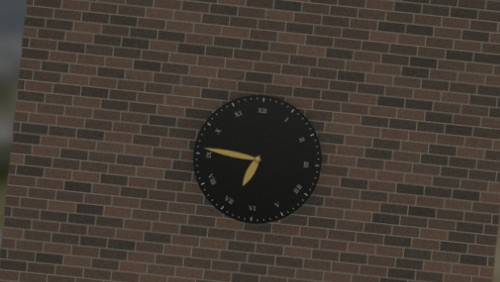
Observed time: 6:46
